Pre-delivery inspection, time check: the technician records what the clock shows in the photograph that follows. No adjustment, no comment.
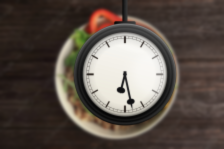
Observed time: 6:28
